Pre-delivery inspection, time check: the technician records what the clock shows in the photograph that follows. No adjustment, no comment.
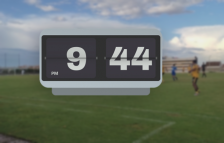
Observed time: 9:44
